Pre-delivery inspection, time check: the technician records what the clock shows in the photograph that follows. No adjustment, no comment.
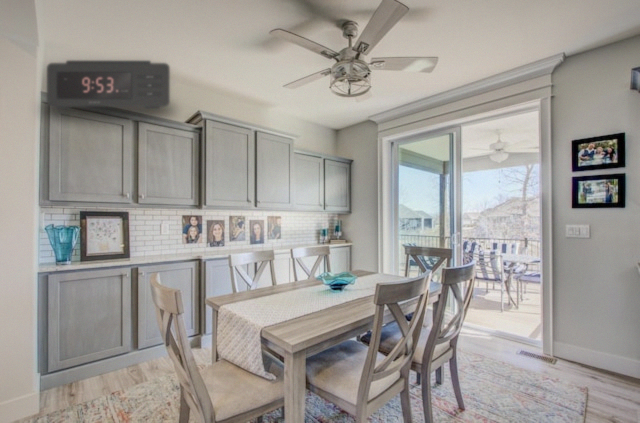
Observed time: 9:53
